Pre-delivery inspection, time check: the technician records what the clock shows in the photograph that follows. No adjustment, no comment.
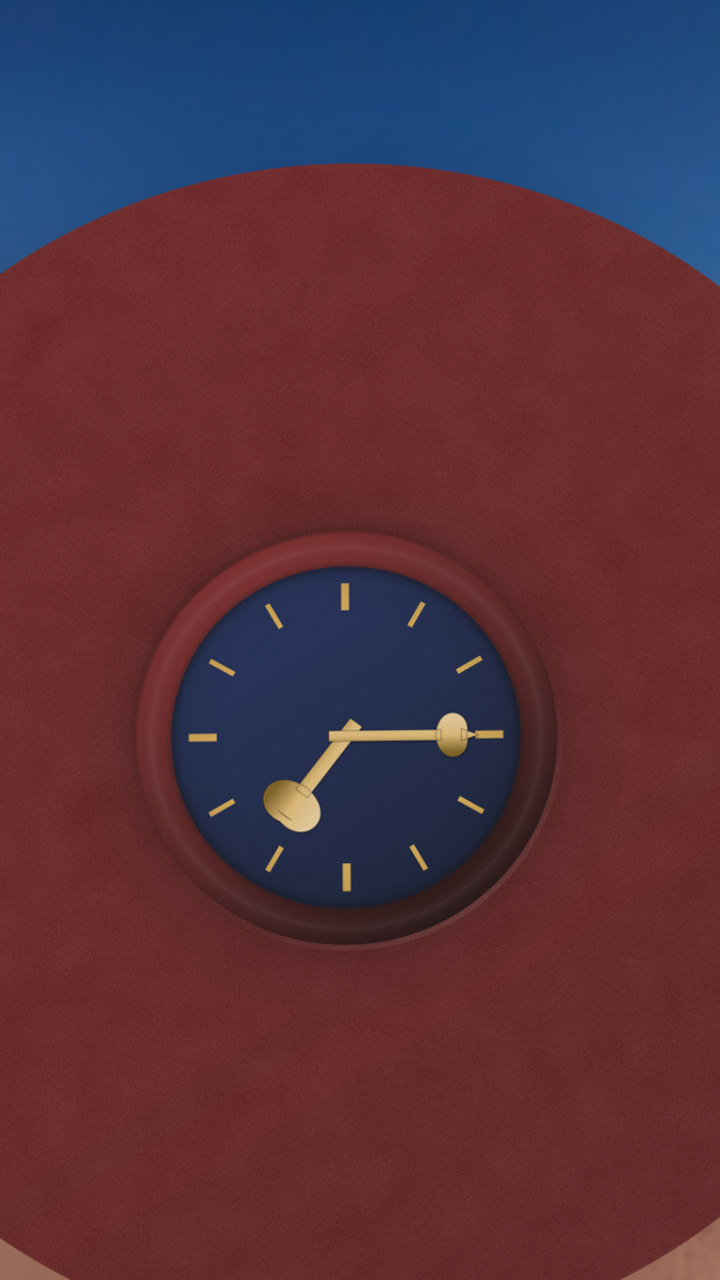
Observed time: 7:15
